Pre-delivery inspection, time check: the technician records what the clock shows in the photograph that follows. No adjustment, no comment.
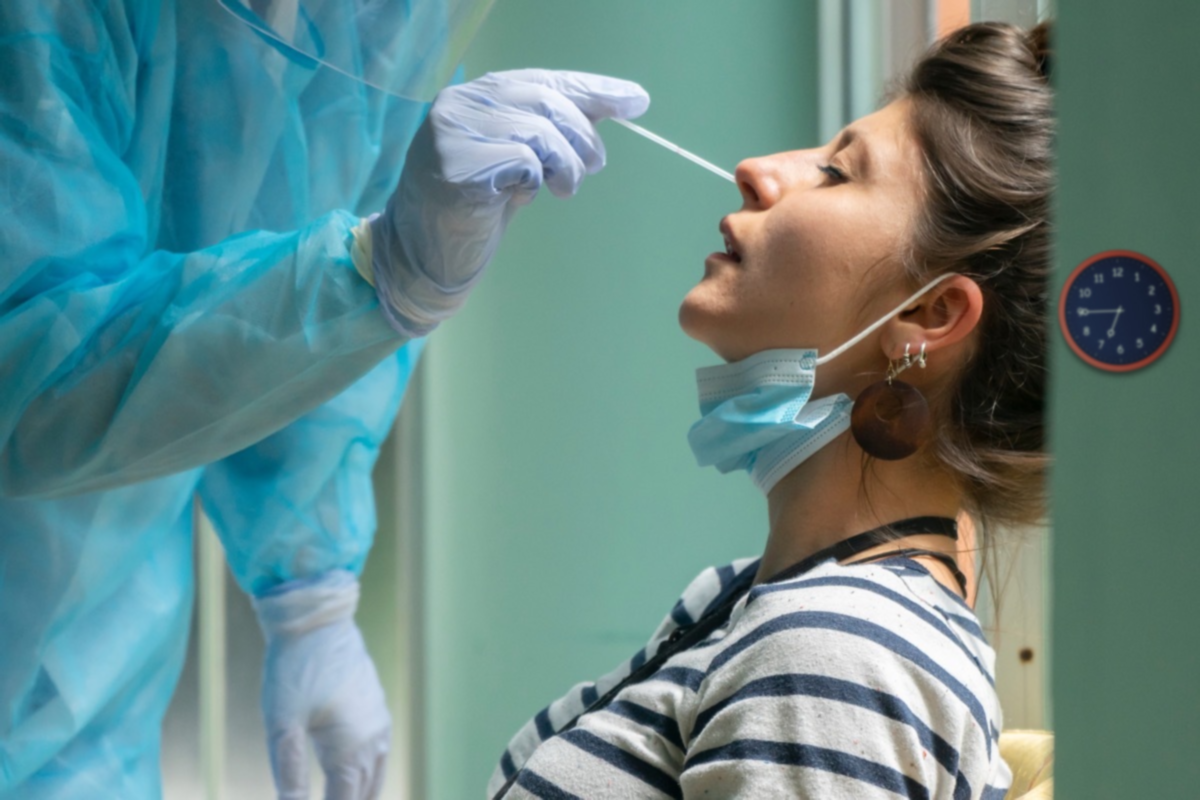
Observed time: 6:45
